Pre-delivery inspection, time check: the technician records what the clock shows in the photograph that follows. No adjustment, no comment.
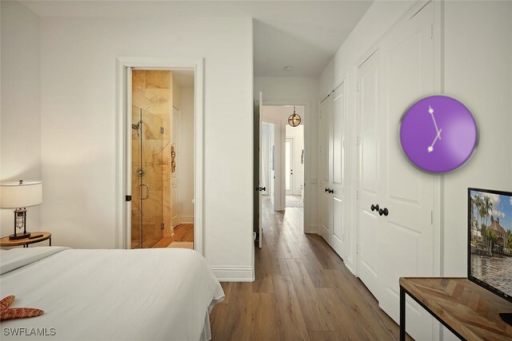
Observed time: 6:57
